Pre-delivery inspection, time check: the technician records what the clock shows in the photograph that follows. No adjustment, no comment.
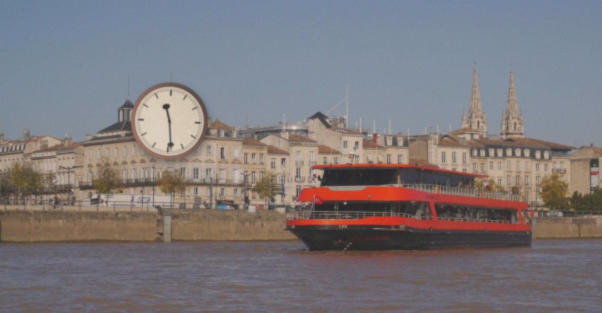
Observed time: 11:29
